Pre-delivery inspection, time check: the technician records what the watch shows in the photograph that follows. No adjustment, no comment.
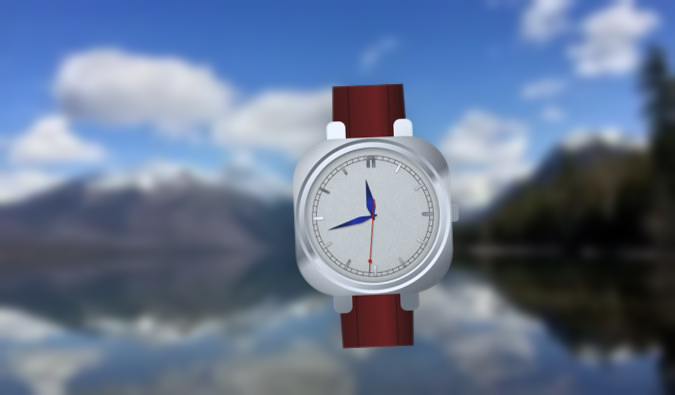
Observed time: 11:42:31
